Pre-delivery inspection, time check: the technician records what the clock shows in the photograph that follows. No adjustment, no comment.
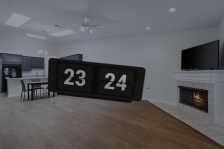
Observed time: 23:24
